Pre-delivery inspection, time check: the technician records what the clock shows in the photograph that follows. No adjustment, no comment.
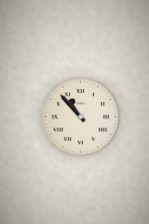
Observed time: 10:53
